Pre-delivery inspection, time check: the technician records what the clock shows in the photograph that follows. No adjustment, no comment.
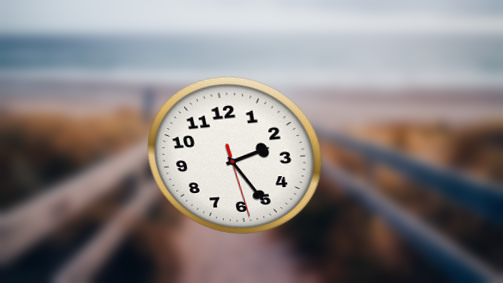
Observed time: 2:25:29
